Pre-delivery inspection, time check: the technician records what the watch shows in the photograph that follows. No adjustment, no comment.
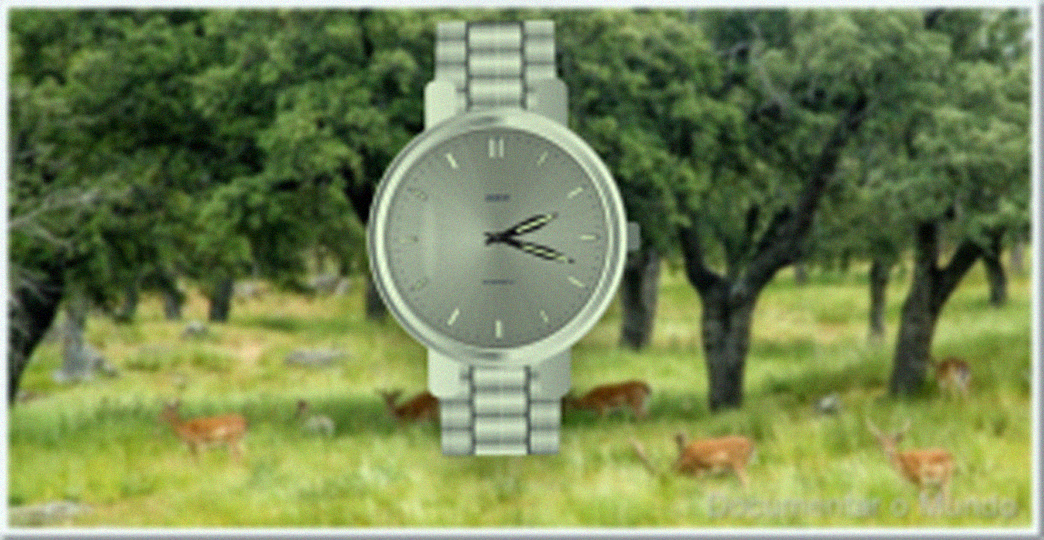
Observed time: 2:18
